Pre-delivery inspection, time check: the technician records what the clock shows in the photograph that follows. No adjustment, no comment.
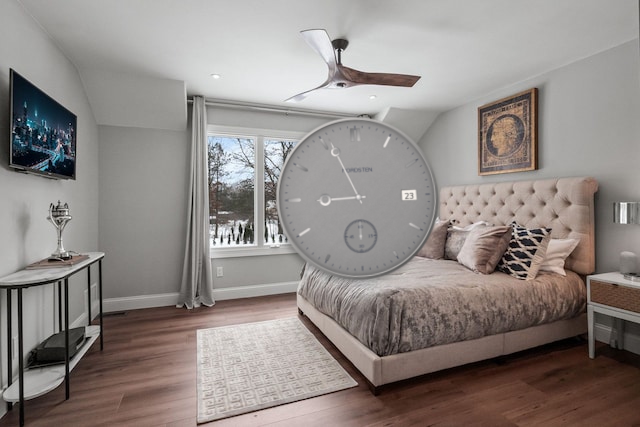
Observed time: 8:56
